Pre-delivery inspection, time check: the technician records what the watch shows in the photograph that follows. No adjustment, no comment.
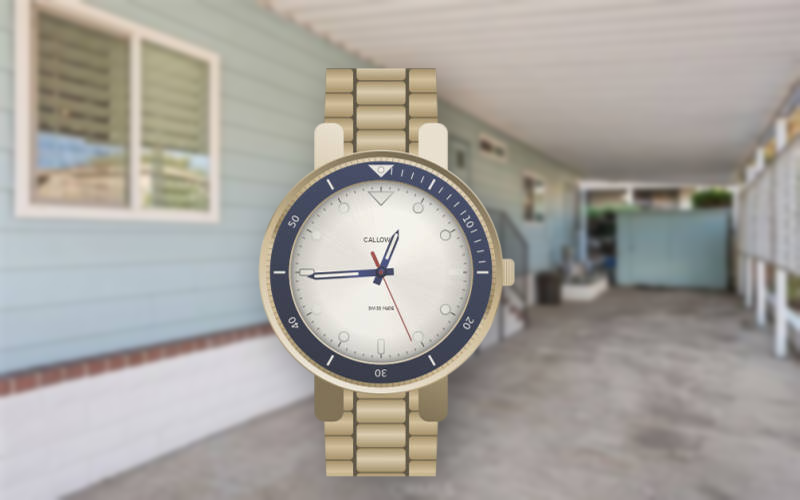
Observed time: 12:44:26
